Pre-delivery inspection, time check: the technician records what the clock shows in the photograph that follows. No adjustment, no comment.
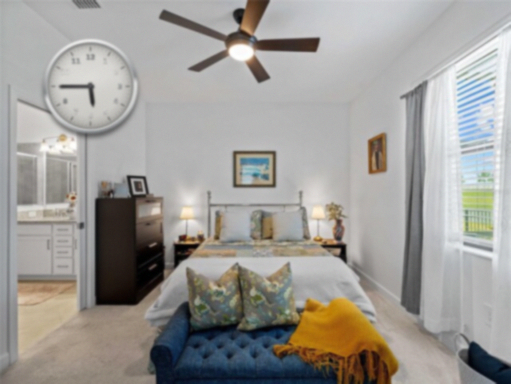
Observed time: 5:45
